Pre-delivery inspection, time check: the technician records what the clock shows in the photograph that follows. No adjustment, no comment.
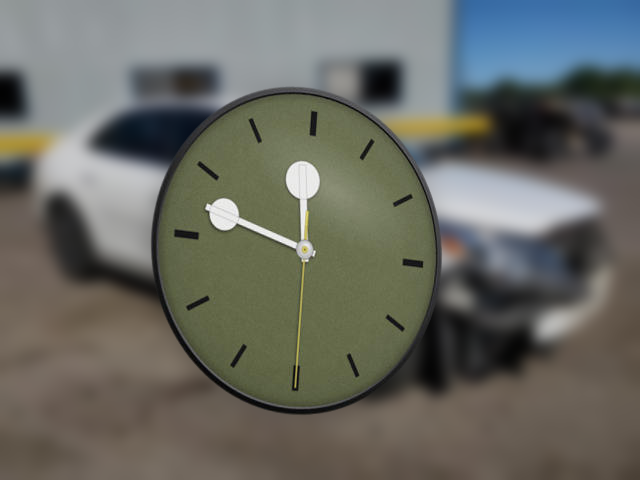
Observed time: 11:47:30
